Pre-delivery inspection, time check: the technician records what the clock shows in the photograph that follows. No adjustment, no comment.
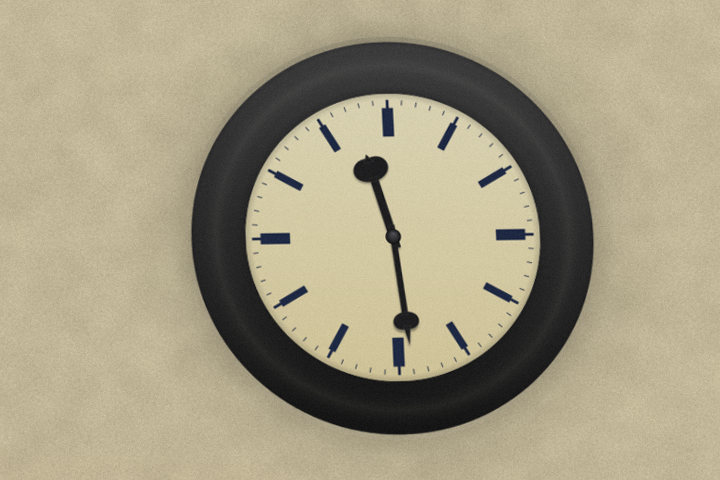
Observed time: 11:29
